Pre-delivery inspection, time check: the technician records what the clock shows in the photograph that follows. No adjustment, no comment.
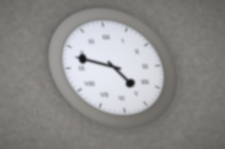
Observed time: 4:48
